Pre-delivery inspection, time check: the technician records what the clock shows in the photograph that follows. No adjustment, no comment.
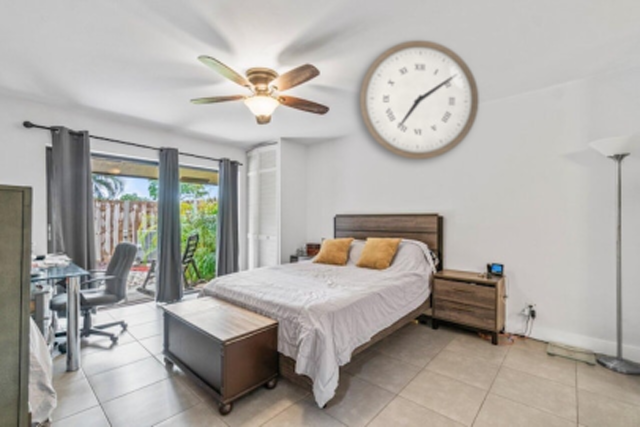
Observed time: 7:09
